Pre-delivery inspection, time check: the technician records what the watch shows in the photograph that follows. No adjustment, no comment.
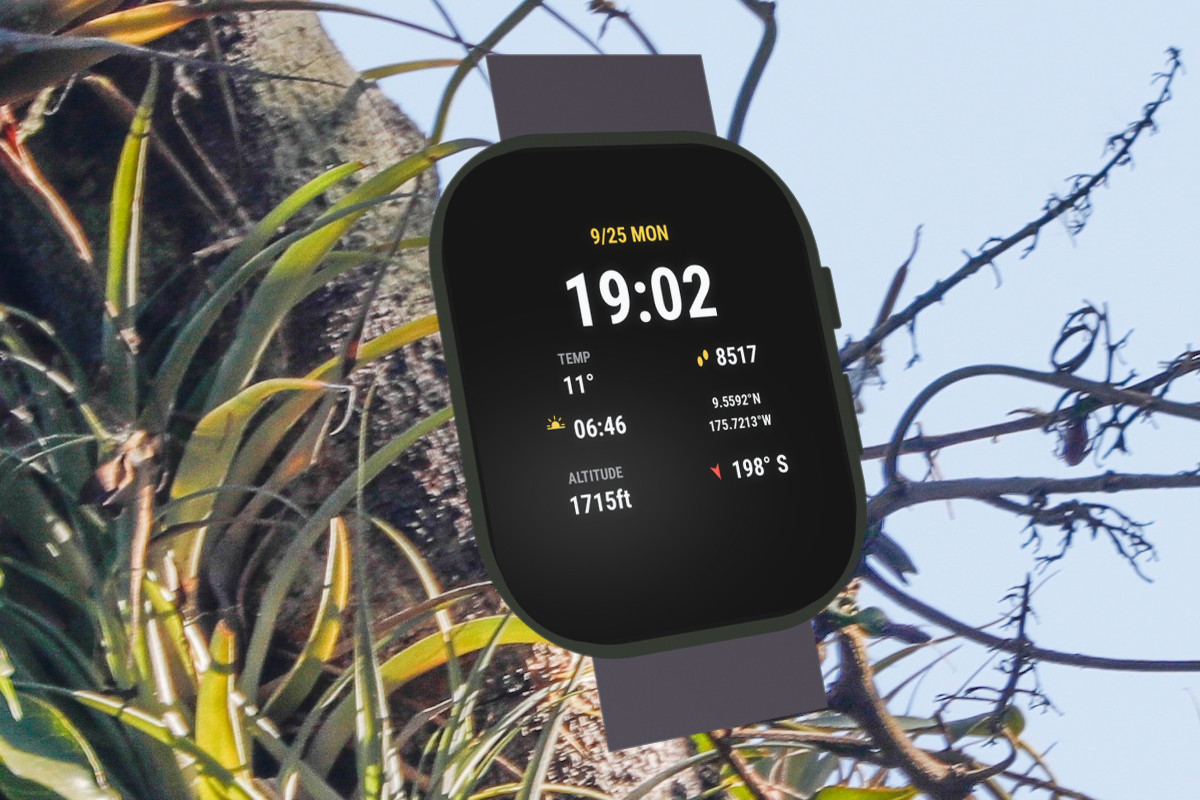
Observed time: 19:02
